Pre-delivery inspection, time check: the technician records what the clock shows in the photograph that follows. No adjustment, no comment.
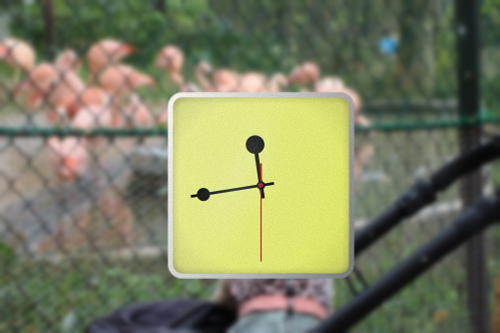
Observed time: 11:43:30
